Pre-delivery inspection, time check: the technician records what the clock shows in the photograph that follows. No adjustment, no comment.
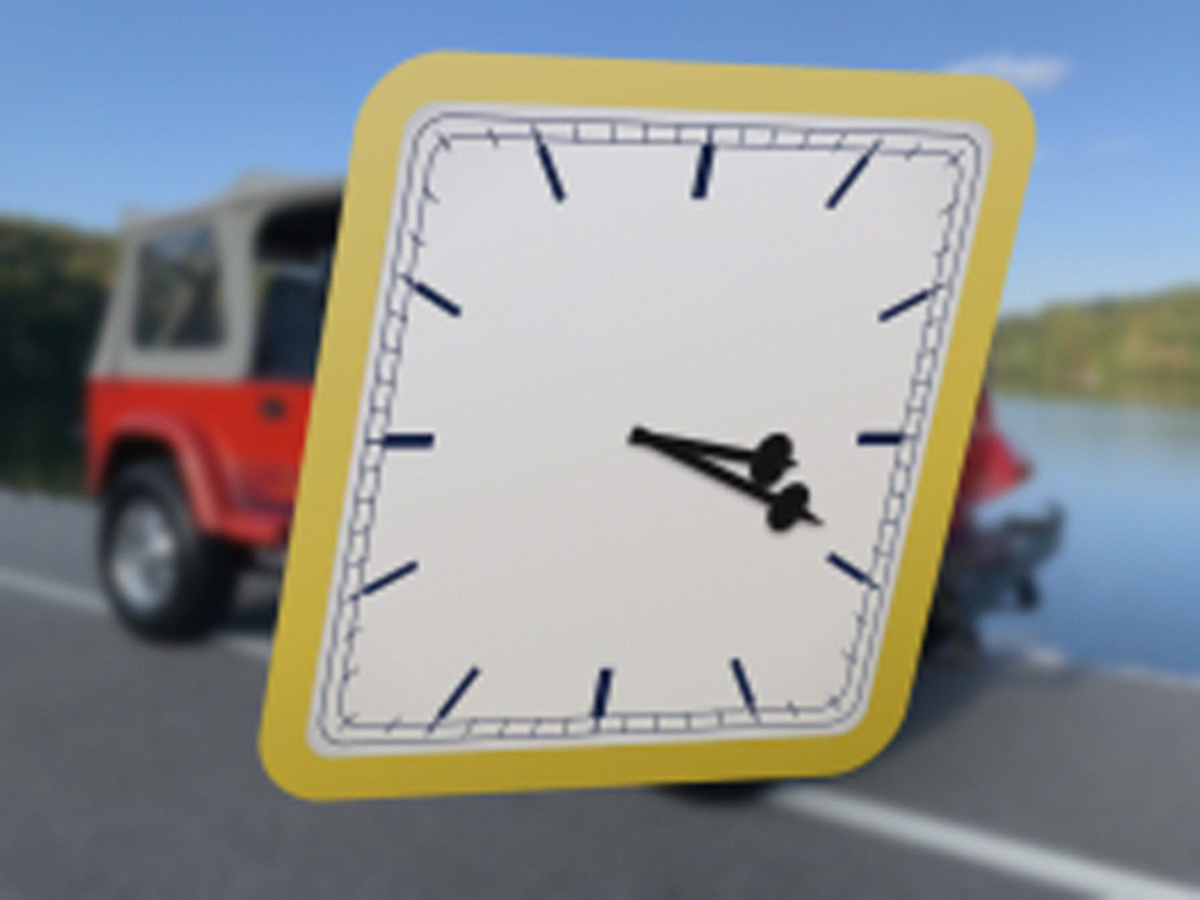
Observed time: 3:19
